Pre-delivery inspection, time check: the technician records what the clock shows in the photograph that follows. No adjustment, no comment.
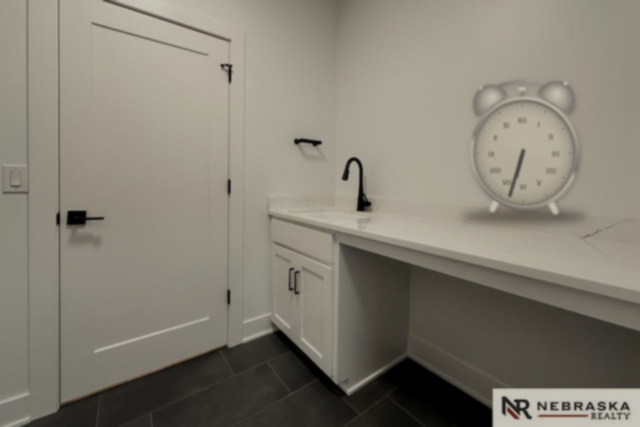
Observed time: 6:33
